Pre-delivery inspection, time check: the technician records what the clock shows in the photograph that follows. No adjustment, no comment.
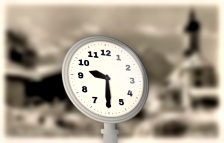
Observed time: 9:30
